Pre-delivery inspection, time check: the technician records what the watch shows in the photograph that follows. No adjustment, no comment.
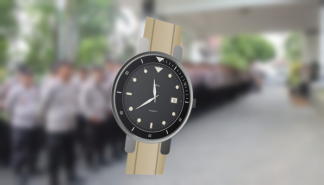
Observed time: 11:39
